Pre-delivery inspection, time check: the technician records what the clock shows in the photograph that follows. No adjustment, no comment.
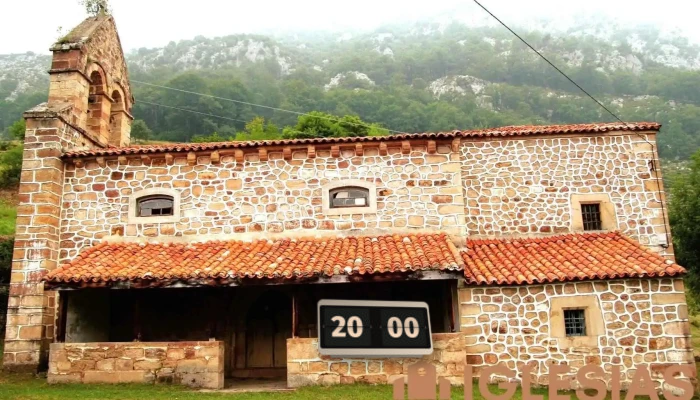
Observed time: 20:00
